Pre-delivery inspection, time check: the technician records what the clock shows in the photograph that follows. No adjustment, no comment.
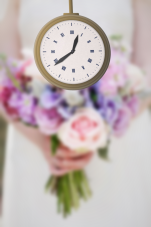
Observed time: 12:39
